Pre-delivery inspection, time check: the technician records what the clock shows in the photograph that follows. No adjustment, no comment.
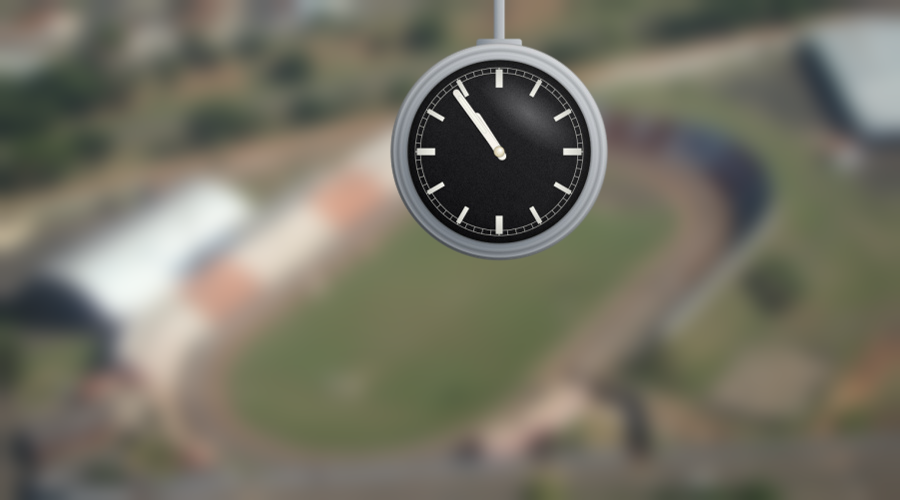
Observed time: 10:54
